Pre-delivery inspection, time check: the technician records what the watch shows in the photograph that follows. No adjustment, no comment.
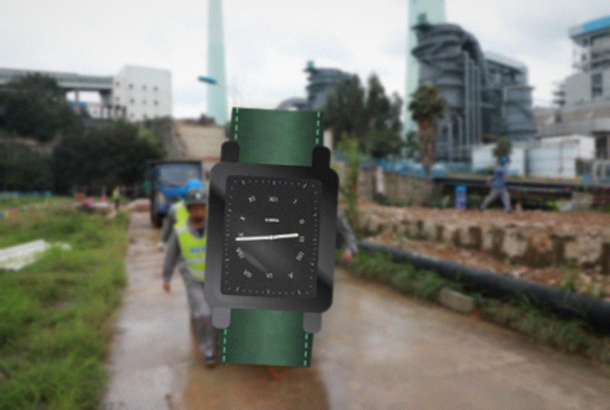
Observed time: 2:44
